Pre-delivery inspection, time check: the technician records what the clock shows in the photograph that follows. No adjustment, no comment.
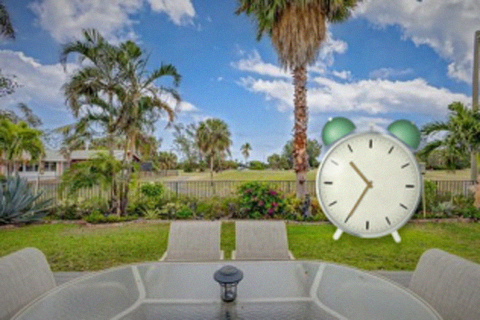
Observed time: 10:35
